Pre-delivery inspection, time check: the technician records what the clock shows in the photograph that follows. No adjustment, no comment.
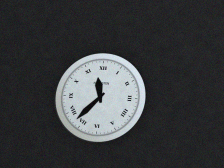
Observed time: 11:37
